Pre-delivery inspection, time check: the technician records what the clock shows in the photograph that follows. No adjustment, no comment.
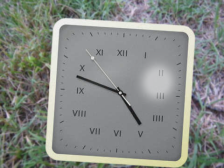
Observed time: 4:47:53
